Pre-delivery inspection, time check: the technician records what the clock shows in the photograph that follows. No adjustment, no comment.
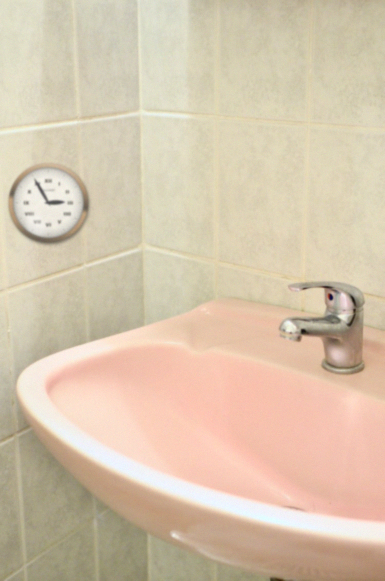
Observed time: 2:55
